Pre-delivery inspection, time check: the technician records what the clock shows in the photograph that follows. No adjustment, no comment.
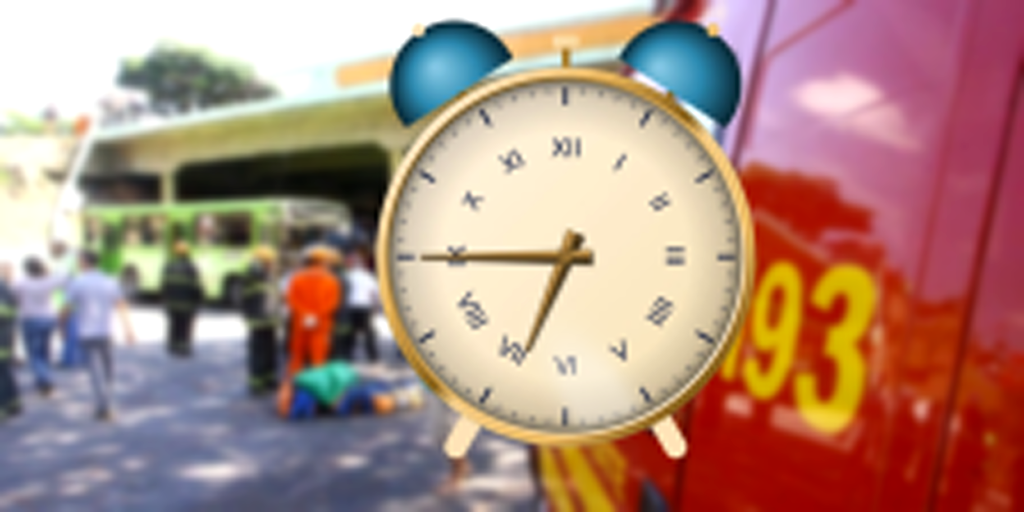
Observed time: 6:45
